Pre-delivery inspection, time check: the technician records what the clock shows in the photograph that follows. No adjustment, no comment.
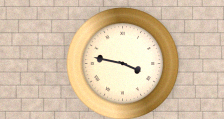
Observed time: 3:47
